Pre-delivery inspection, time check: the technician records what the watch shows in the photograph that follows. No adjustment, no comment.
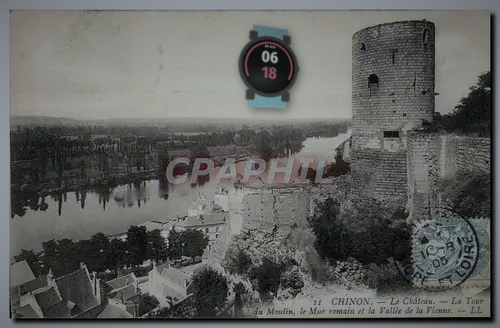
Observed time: 6:18
